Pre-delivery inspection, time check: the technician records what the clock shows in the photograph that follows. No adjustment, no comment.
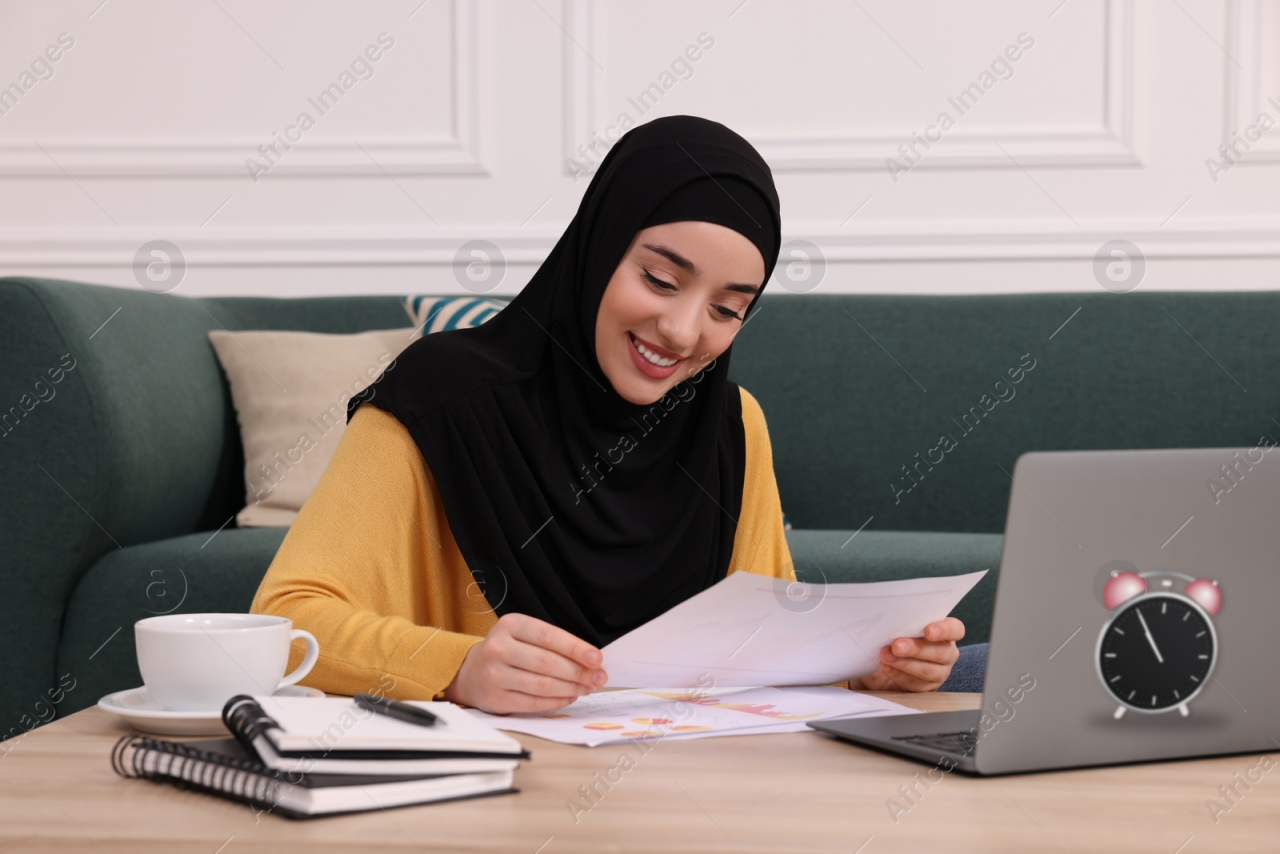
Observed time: 10:55
